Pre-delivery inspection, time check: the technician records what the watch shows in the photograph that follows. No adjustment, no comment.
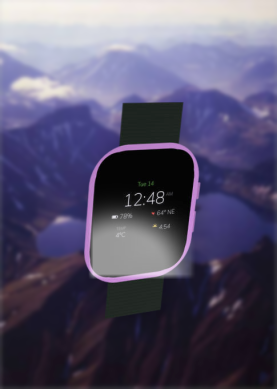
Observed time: 12:48
